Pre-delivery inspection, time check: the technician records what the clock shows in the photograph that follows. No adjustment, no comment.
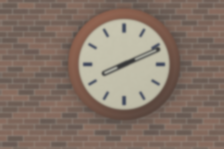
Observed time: 8:11
